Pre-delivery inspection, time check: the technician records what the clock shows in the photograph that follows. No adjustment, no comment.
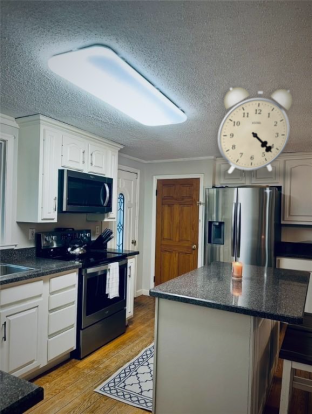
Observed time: 4:22
